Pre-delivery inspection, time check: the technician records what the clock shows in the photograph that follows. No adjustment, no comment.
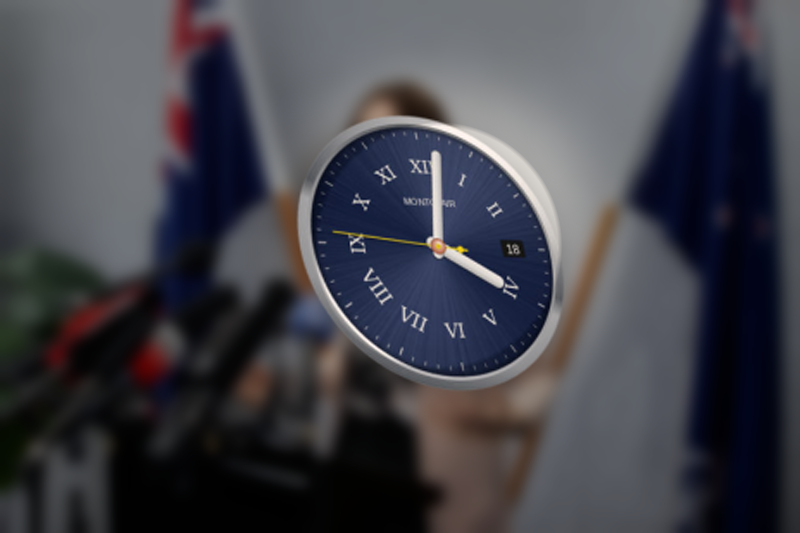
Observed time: 4:01:46
